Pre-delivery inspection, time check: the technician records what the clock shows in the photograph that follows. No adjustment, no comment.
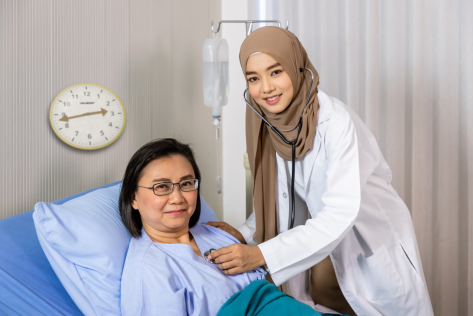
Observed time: 2:43
